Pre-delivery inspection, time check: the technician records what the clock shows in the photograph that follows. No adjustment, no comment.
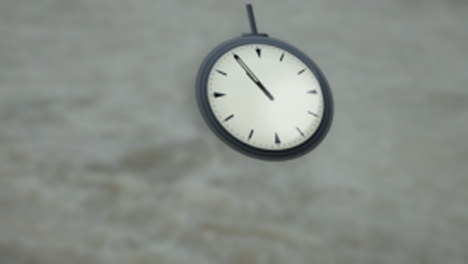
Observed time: 10:55
